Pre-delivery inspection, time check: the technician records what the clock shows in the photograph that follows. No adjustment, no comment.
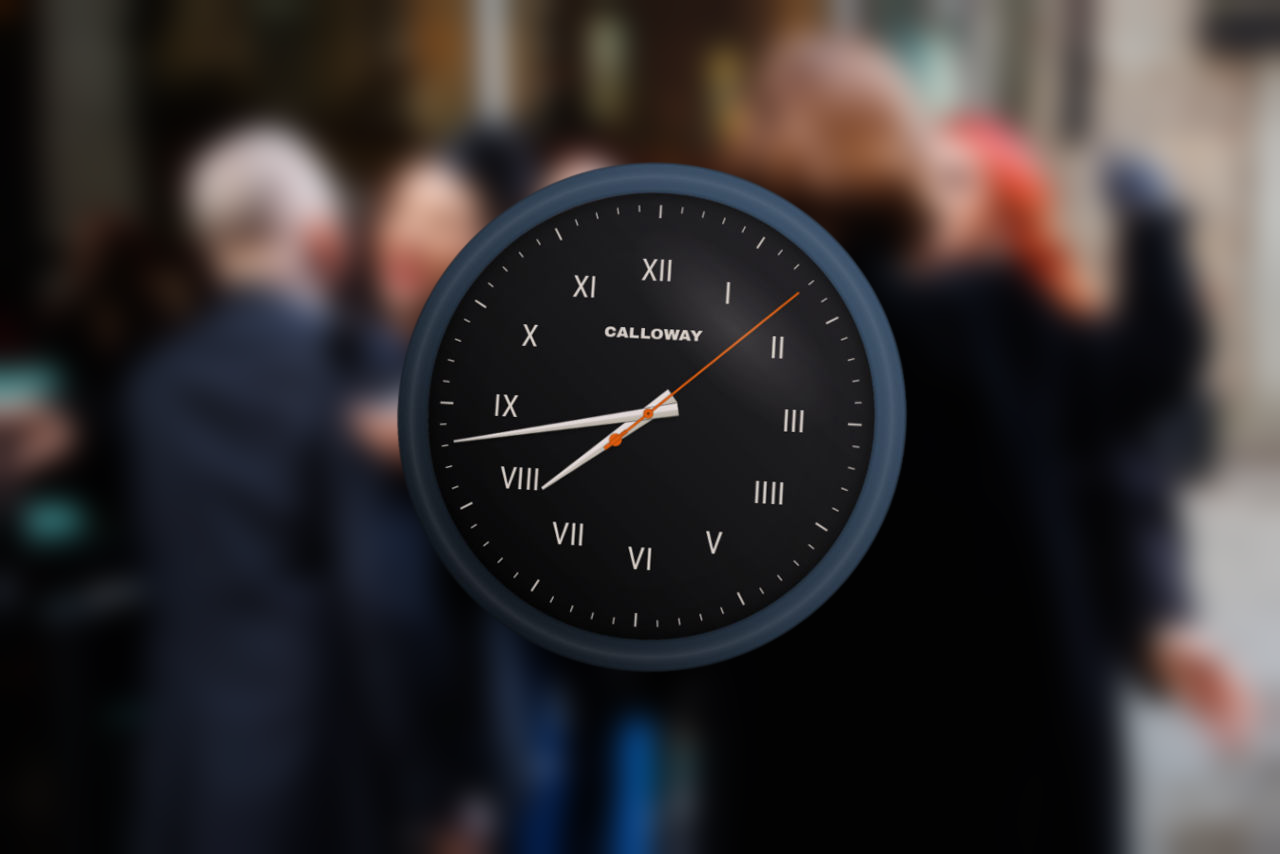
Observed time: 7:43:08
